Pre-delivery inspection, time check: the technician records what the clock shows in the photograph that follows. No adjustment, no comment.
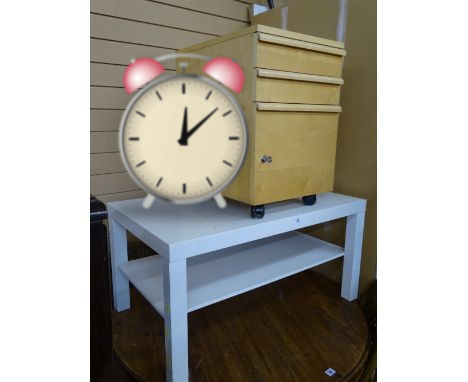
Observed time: 12:08
